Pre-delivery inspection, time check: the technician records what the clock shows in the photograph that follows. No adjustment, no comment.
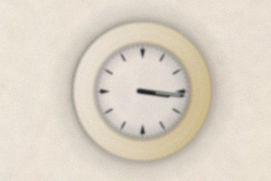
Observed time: 3:16
